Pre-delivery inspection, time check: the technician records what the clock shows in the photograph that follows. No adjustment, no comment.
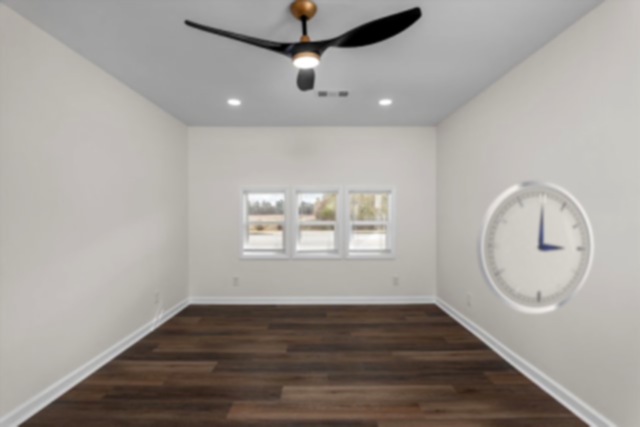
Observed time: 3:00
